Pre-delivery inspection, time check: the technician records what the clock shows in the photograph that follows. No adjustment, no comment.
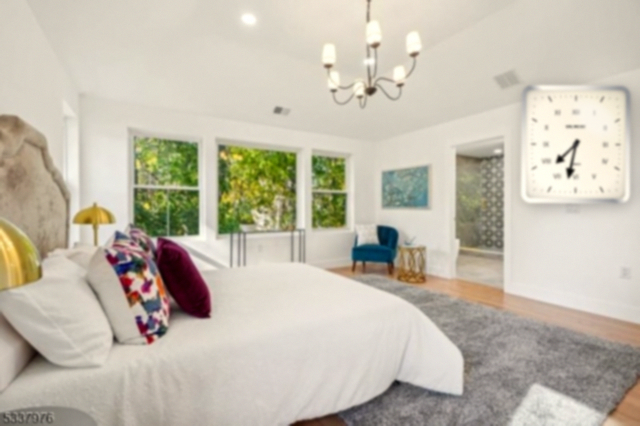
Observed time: 7:32
